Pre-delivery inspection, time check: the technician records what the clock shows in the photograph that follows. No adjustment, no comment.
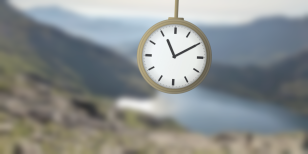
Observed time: 11:10
